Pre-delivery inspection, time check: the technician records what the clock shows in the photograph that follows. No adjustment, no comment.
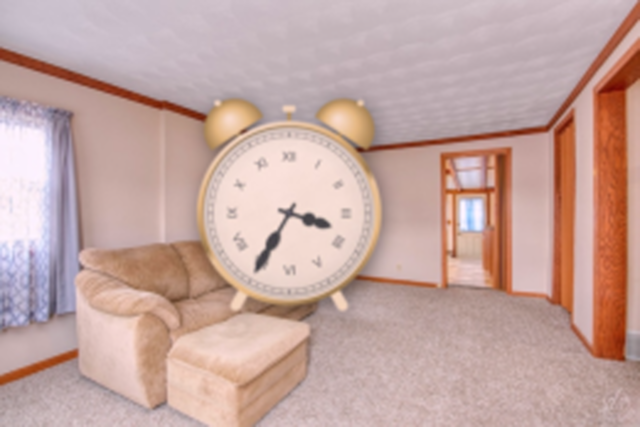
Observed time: 3:35
